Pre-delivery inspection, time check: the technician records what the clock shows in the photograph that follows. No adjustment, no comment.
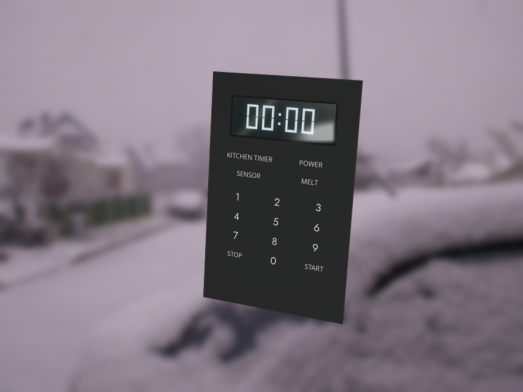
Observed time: 0:00
